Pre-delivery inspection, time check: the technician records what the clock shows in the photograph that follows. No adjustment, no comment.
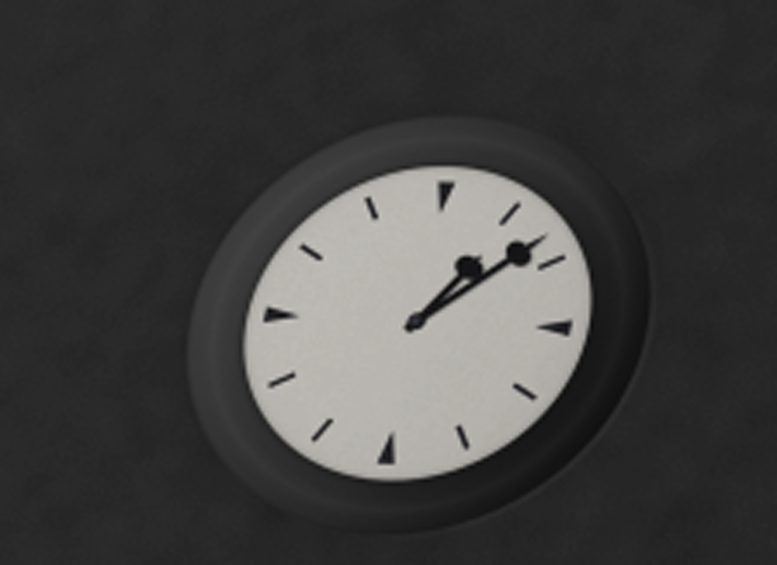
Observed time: 1:08
